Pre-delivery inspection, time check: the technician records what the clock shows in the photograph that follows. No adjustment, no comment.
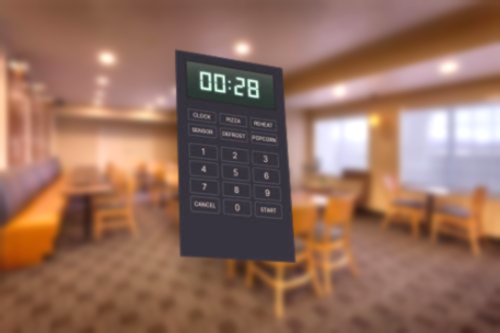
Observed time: 0:28
